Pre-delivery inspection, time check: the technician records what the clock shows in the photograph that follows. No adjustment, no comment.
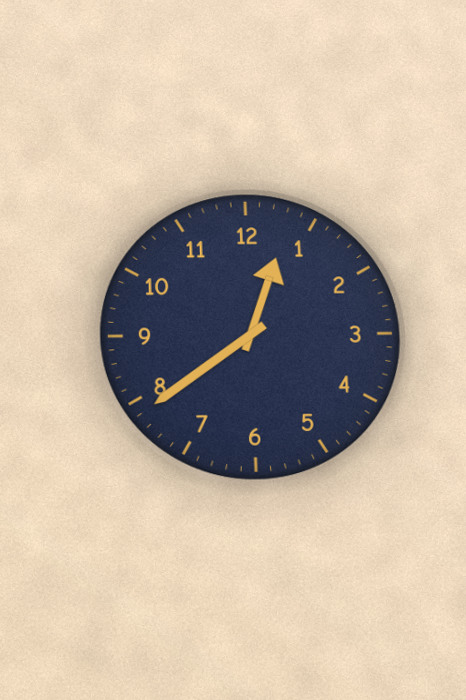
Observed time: 12:39
